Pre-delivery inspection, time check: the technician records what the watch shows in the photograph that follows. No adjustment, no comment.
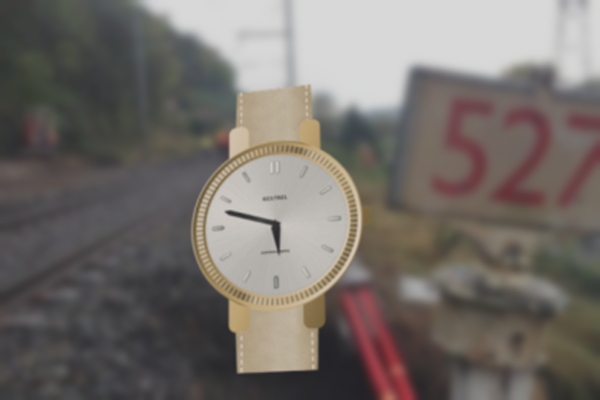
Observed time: 5:48
